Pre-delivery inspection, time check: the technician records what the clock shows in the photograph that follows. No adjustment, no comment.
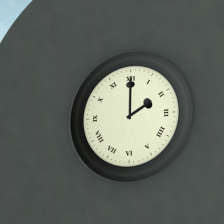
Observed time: 2:00
